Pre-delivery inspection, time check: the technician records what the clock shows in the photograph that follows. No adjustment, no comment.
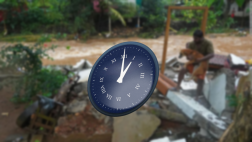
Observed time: 1:00
